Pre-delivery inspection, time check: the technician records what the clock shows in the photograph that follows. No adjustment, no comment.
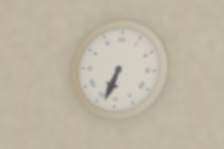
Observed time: 6:33
